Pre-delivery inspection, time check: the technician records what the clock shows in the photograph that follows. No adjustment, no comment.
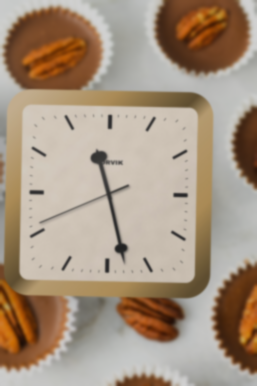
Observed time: 11:27:41
